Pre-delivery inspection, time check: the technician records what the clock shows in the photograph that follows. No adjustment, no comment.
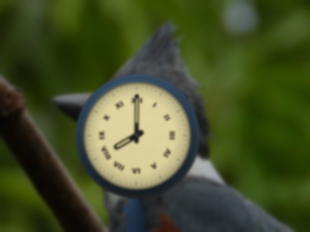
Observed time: 8:00
